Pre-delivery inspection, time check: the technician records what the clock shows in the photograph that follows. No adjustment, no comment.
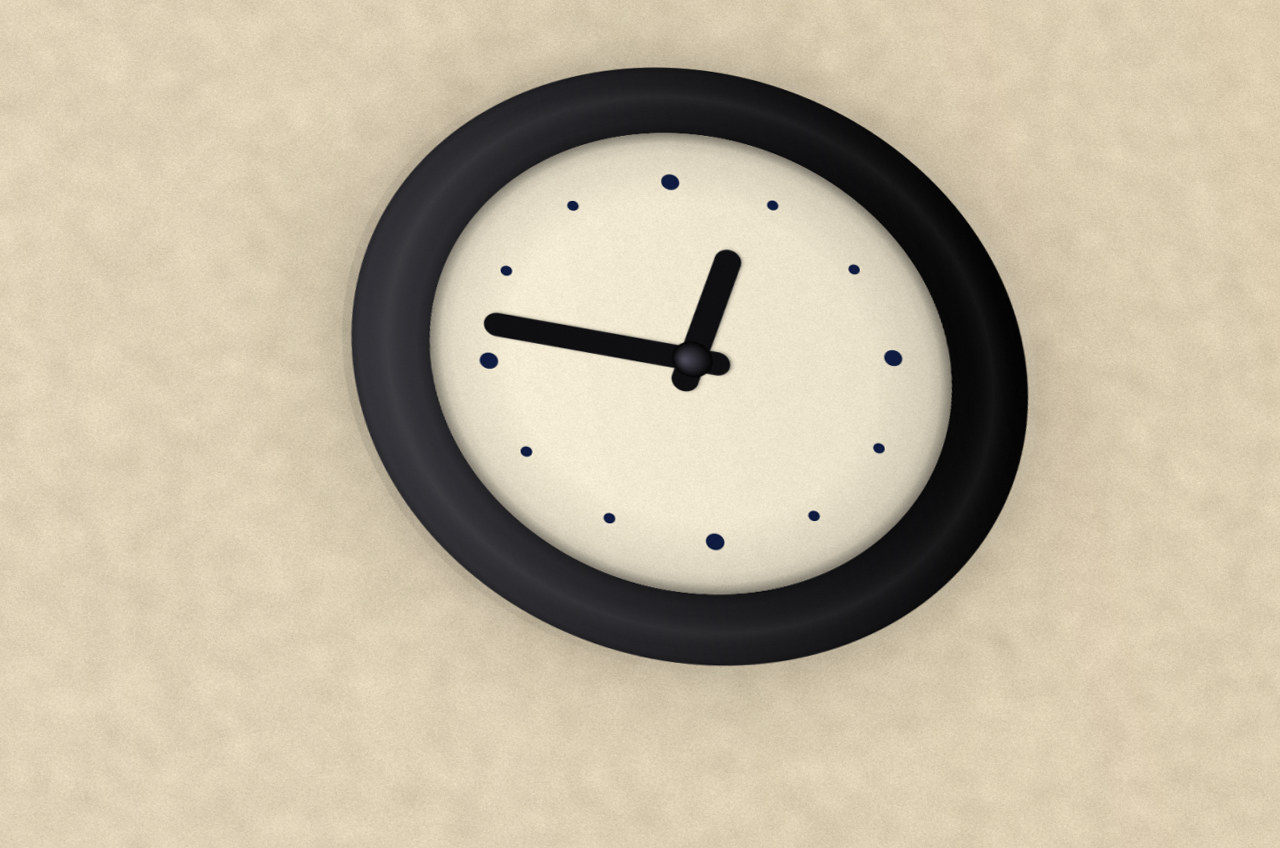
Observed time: 12:47
